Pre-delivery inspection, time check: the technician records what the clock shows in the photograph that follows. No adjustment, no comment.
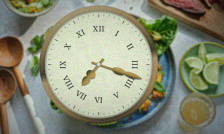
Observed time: 7:18
